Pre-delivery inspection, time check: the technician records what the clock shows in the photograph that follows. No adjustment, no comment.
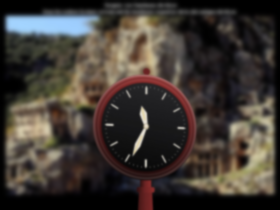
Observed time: 11:34
